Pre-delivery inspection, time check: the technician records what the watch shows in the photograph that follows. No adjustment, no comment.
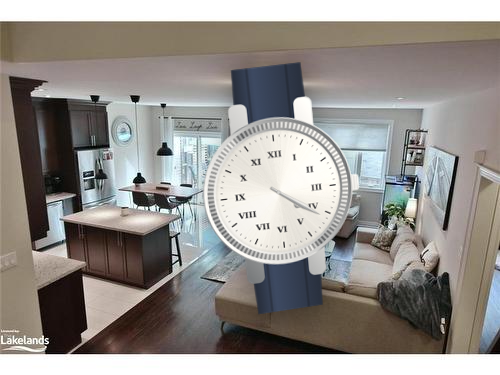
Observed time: 4:21
